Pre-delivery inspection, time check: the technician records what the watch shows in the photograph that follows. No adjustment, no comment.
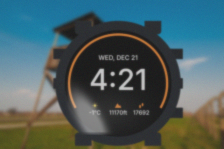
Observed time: 4:21
